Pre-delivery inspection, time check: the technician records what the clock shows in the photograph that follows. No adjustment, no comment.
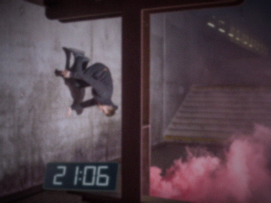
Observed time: 21:06
